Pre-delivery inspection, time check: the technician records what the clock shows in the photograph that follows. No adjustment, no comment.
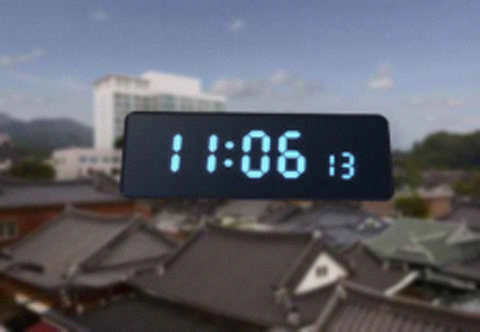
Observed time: 11:06:13
